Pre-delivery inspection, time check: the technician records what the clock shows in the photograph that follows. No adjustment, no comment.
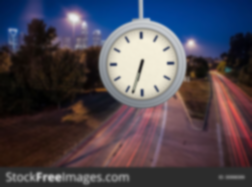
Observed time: 6:33
